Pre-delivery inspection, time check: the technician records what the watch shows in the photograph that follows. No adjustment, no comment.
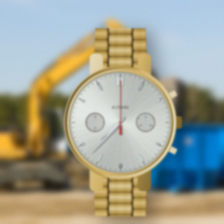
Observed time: 7:37
